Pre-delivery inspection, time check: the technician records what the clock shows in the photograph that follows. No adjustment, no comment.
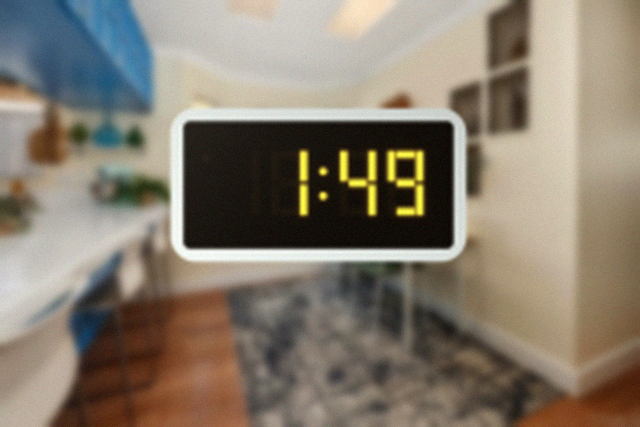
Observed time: 1:49
